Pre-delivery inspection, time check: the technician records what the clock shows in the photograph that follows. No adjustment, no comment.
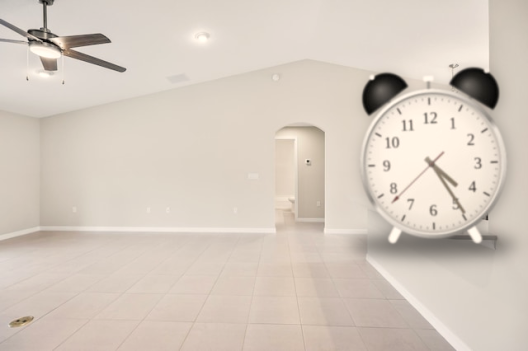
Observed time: 4:24:38
